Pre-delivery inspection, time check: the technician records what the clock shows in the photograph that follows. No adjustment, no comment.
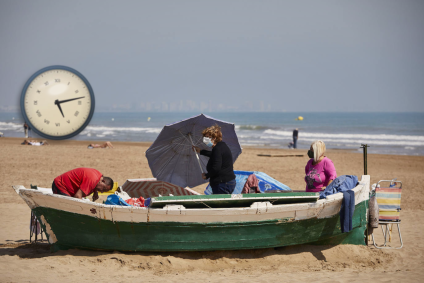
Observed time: 5:13
